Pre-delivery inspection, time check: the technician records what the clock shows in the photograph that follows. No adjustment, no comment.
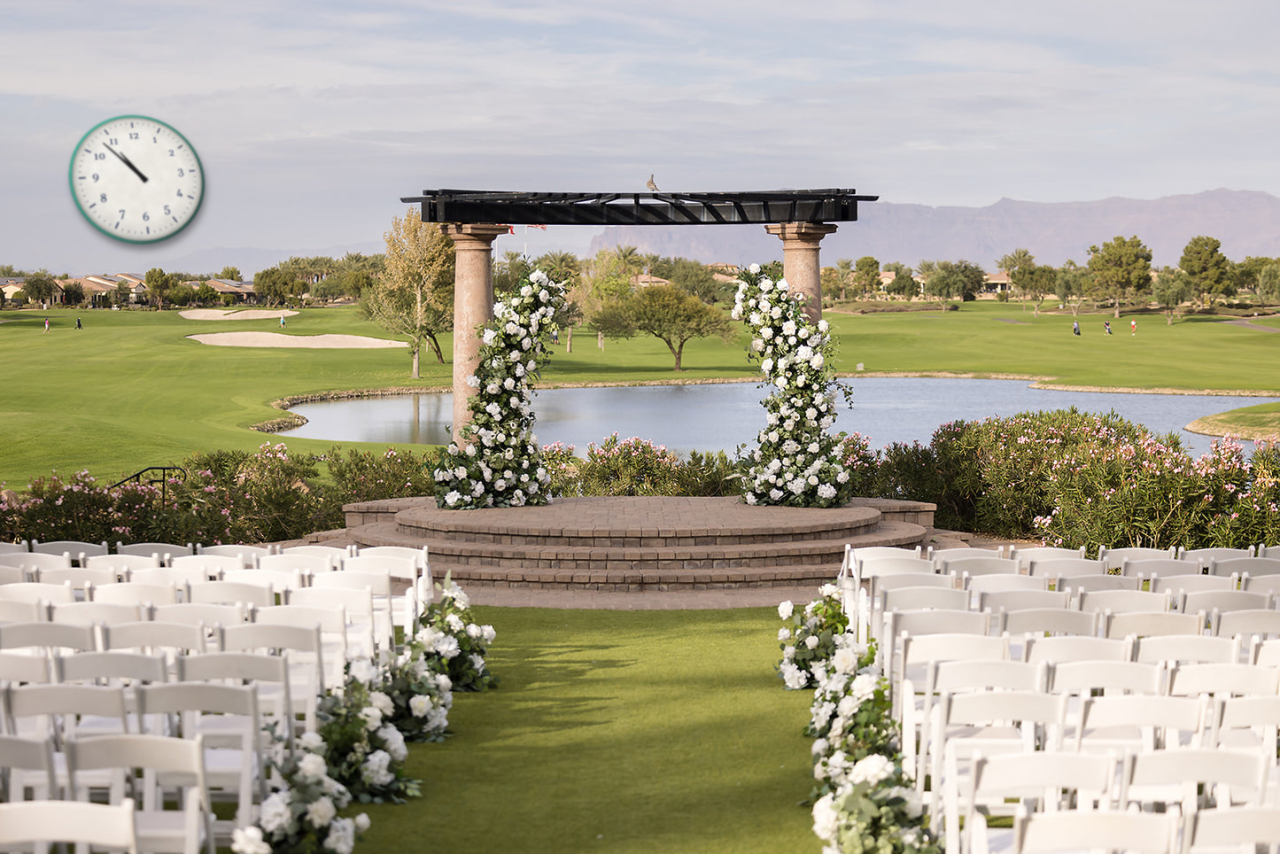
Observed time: 10:53
